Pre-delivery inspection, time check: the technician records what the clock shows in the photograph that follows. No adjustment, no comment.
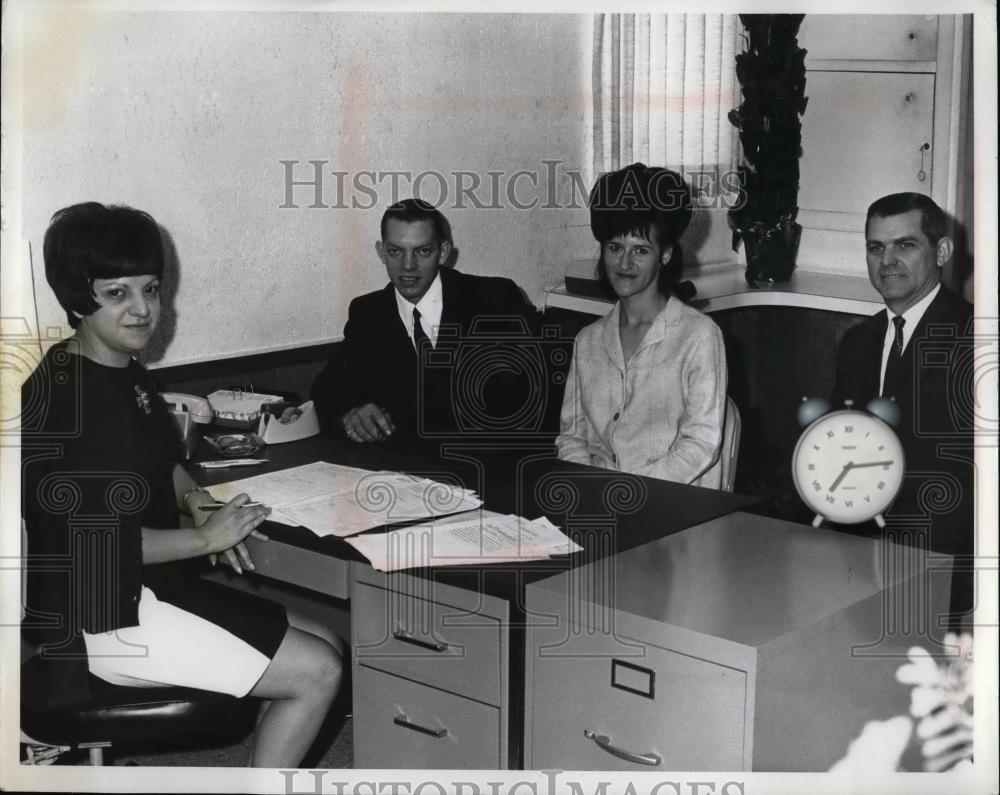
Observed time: 7:14
